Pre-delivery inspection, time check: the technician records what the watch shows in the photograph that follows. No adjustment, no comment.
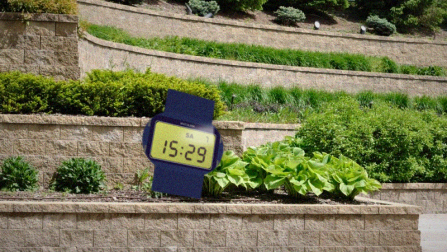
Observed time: 15:29
